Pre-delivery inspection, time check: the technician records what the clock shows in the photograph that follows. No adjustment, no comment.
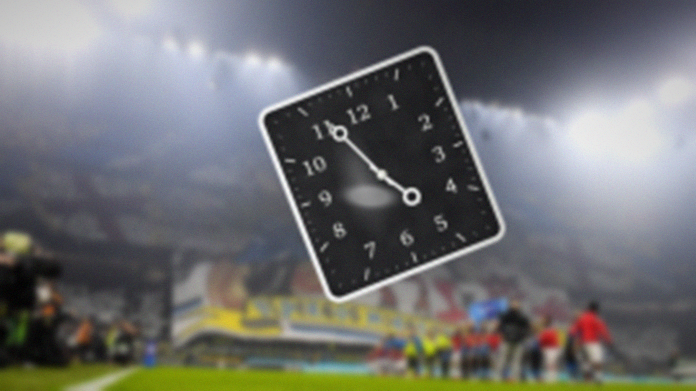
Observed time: 4:56
